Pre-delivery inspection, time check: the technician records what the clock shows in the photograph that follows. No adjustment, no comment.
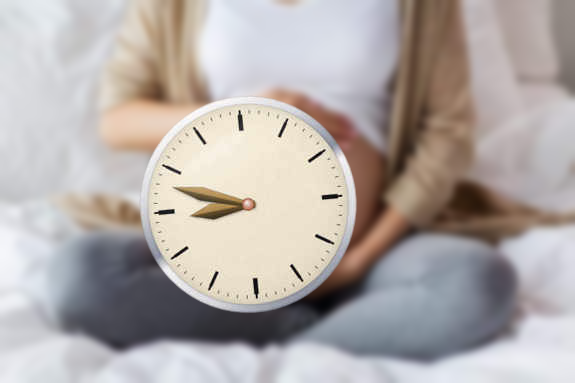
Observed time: 8:48
